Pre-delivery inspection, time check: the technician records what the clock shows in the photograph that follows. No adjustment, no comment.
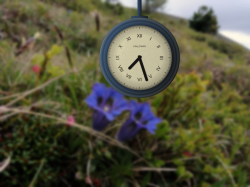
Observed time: 7:27
